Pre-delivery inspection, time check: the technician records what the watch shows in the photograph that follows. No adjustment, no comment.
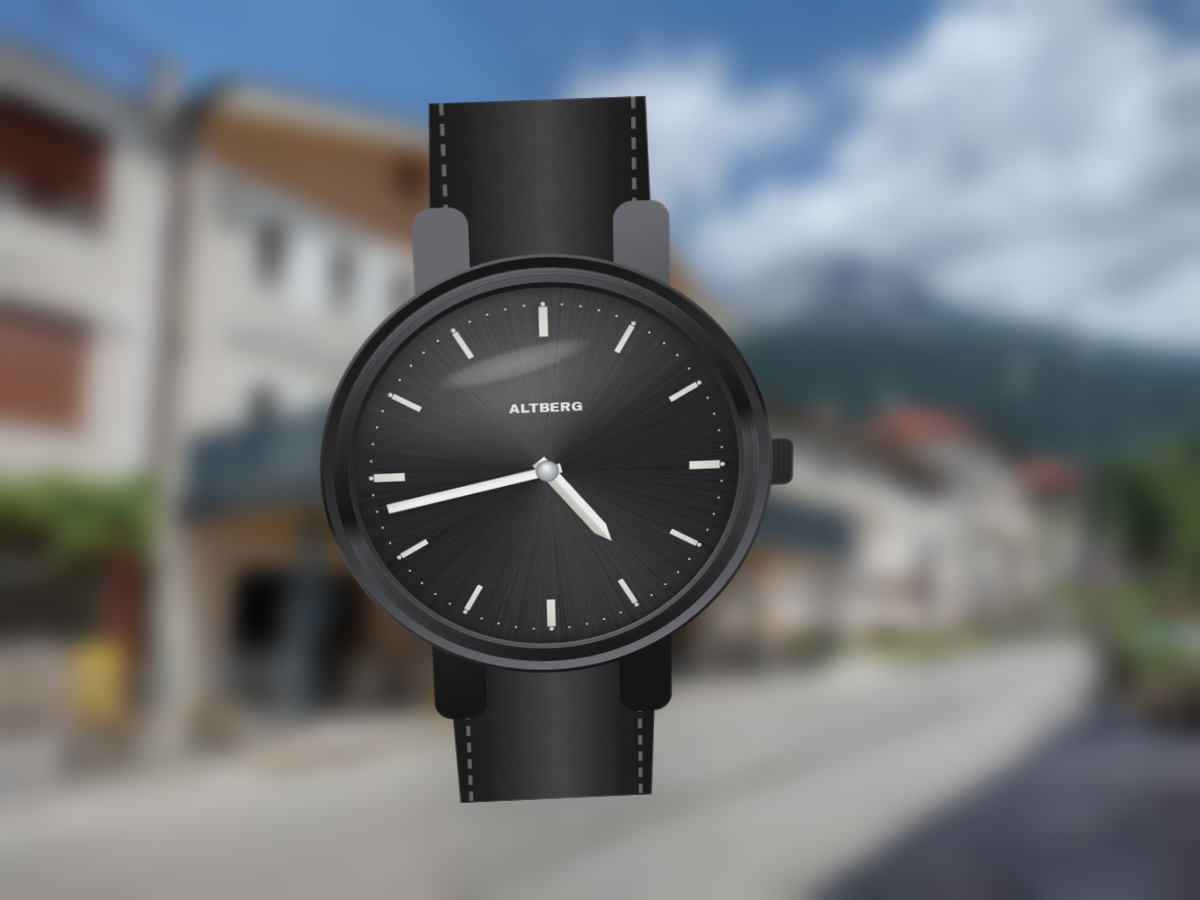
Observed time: 4:43
